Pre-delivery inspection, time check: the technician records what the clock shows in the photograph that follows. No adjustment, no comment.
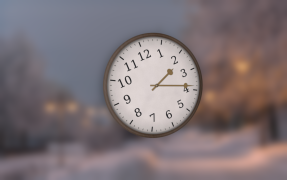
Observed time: 2:19
